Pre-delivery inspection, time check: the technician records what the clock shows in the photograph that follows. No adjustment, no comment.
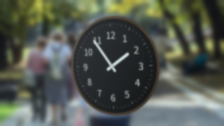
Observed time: 1:54
